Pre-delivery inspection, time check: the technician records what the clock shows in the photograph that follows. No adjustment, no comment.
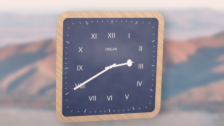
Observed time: 2:40
